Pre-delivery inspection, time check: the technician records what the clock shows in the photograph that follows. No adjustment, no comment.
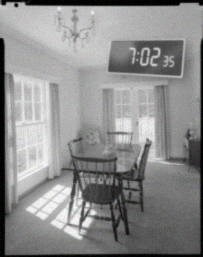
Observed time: 7:02
